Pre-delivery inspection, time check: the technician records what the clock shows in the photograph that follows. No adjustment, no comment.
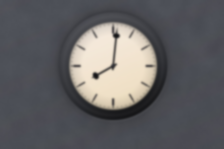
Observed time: 8:01
